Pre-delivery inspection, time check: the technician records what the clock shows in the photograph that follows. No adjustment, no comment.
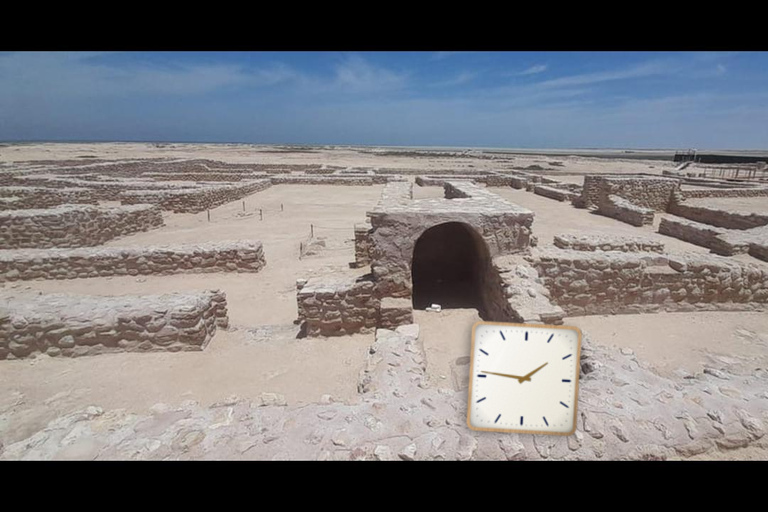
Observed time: 1:46
